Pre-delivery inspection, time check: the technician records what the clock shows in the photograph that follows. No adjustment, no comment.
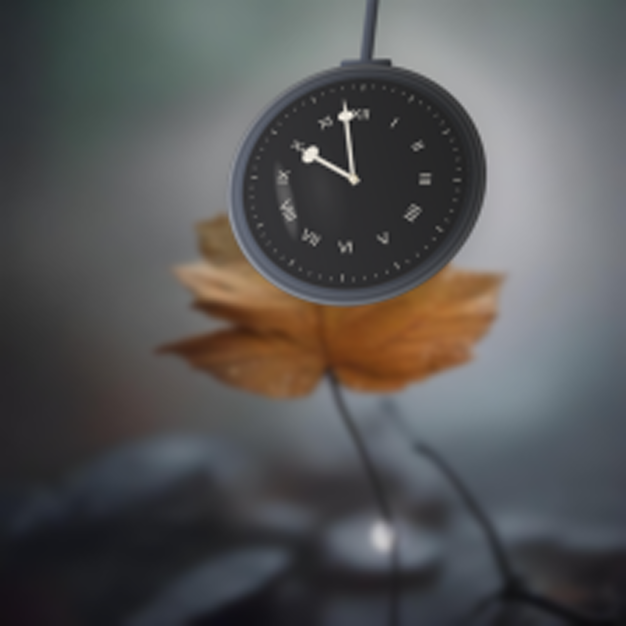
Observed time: 9:58
